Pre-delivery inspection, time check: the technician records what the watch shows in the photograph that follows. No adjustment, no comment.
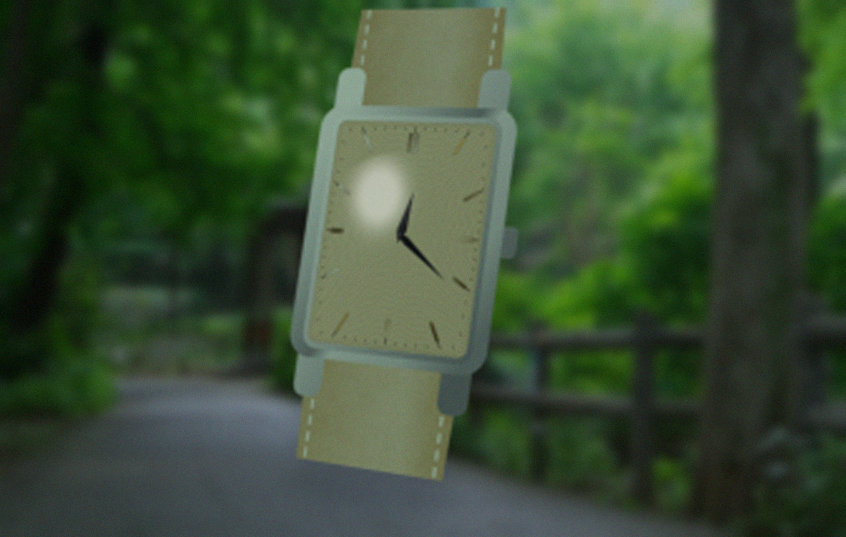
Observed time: 12:21
